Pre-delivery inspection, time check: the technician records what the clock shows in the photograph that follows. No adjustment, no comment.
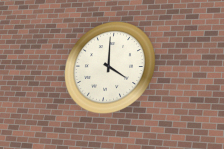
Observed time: 3:59
